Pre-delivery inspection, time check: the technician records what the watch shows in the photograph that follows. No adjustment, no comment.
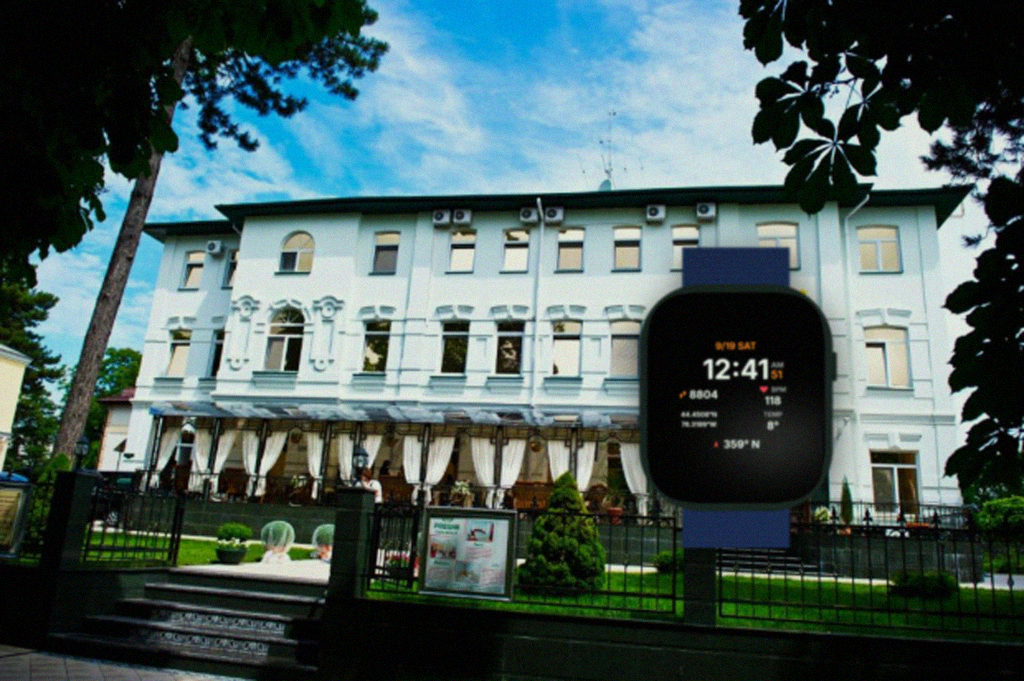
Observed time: 12:41
